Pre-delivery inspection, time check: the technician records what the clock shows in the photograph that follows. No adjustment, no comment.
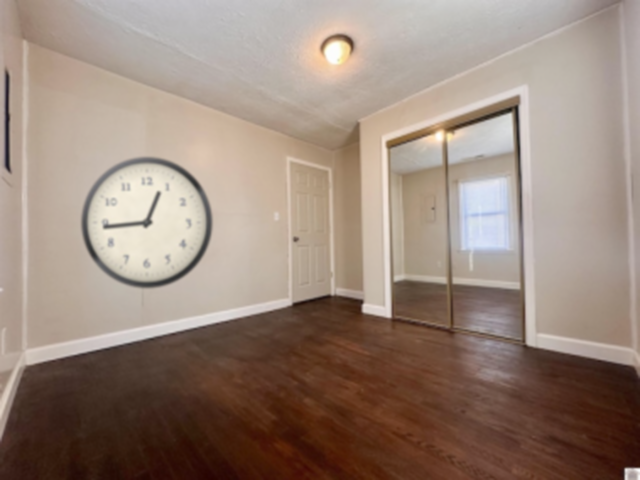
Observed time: 12:44
